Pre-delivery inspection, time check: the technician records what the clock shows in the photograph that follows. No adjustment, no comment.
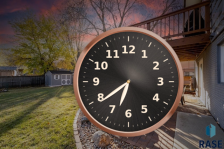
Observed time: 6:39
